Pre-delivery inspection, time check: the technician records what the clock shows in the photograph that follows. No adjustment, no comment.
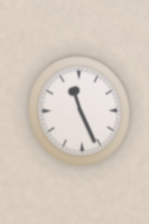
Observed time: 11:26
